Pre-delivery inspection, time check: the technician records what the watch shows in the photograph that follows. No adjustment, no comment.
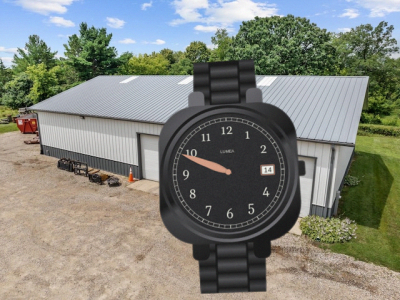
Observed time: 9:49
